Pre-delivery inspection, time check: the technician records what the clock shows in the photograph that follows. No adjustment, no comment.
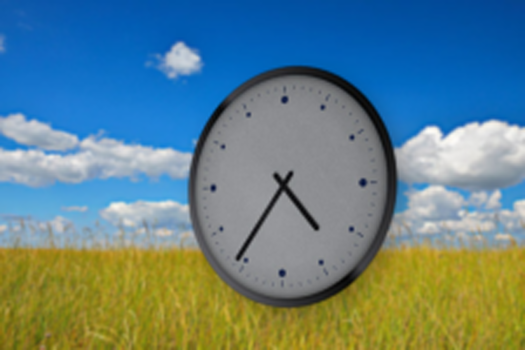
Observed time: 4:36
